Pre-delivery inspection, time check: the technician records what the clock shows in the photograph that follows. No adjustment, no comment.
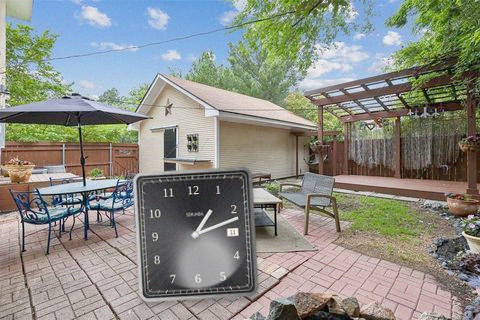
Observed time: 1:12
